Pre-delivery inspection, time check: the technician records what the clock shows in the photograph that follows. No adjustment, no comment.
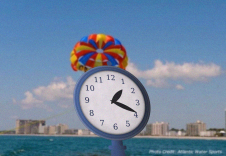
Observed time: 1:19
